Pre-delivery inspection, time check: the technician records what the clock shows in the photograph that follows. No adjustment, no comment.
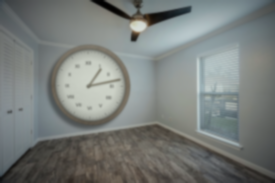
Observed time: 1:13
